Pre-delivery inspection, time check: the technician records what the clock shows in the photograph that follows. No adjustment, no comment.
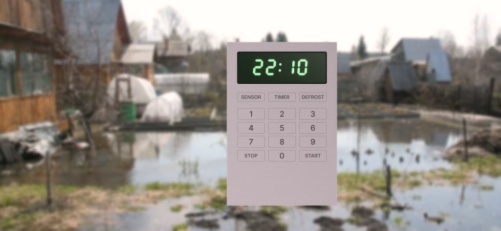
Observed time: 22:10
